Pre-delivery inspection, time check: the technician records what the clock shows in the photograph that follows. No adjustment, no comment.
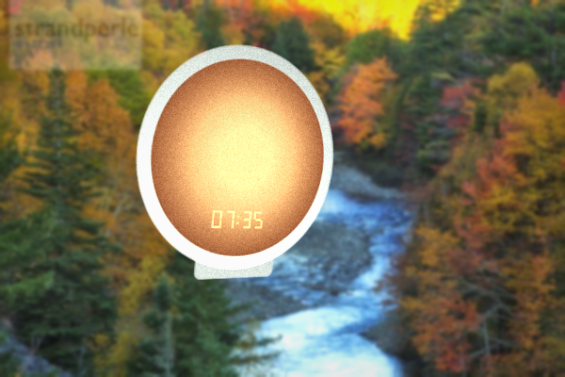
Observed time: 7:35
